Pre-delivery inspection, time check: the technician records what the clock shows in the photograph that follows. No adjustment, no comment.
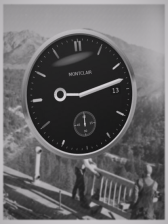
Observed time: 9:13
